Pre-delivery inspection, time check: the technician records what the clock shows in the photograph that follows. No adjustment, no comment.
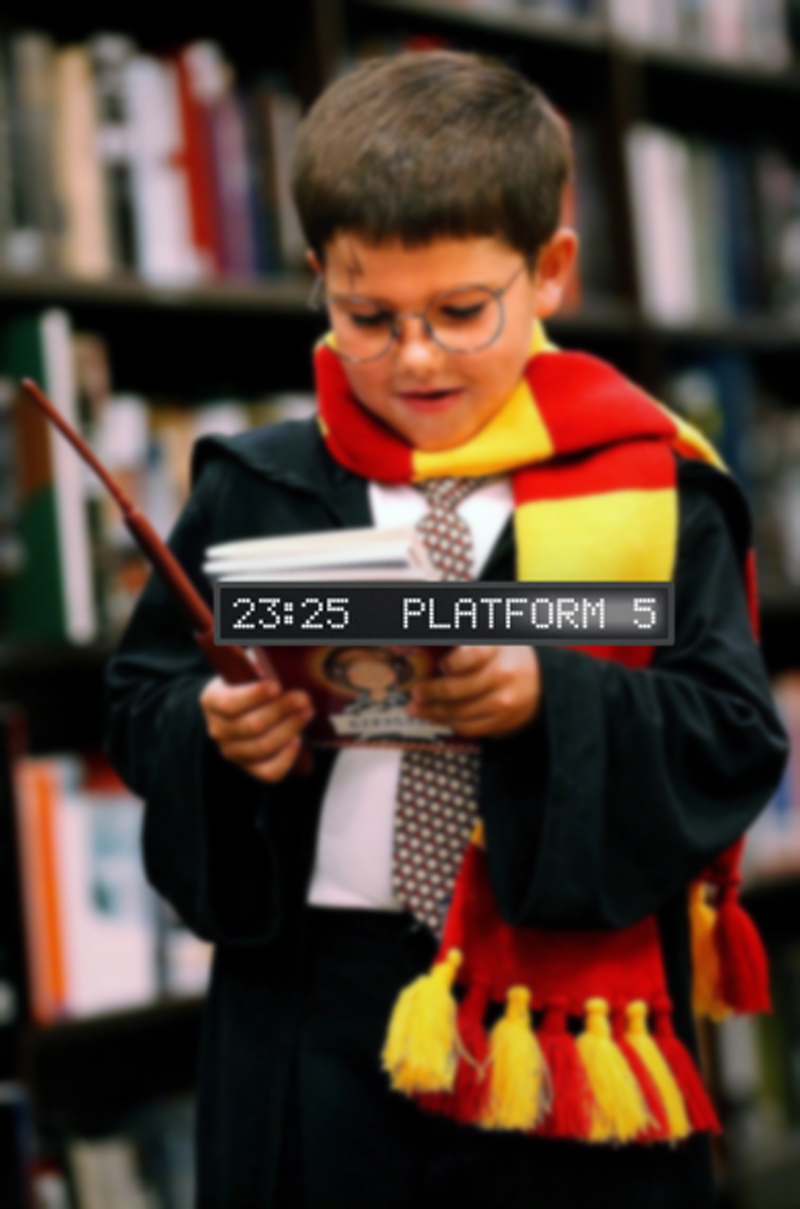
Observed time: 23:25
